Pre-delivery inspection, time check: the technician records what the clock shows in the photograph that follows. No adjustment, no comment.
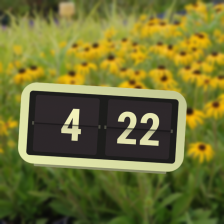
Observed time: 4:22
